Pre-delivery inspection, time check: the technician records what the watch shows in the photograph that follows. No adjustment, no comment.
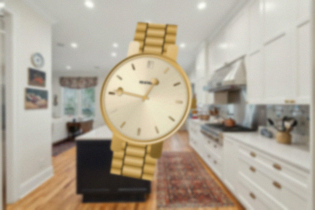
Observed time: 12:46
